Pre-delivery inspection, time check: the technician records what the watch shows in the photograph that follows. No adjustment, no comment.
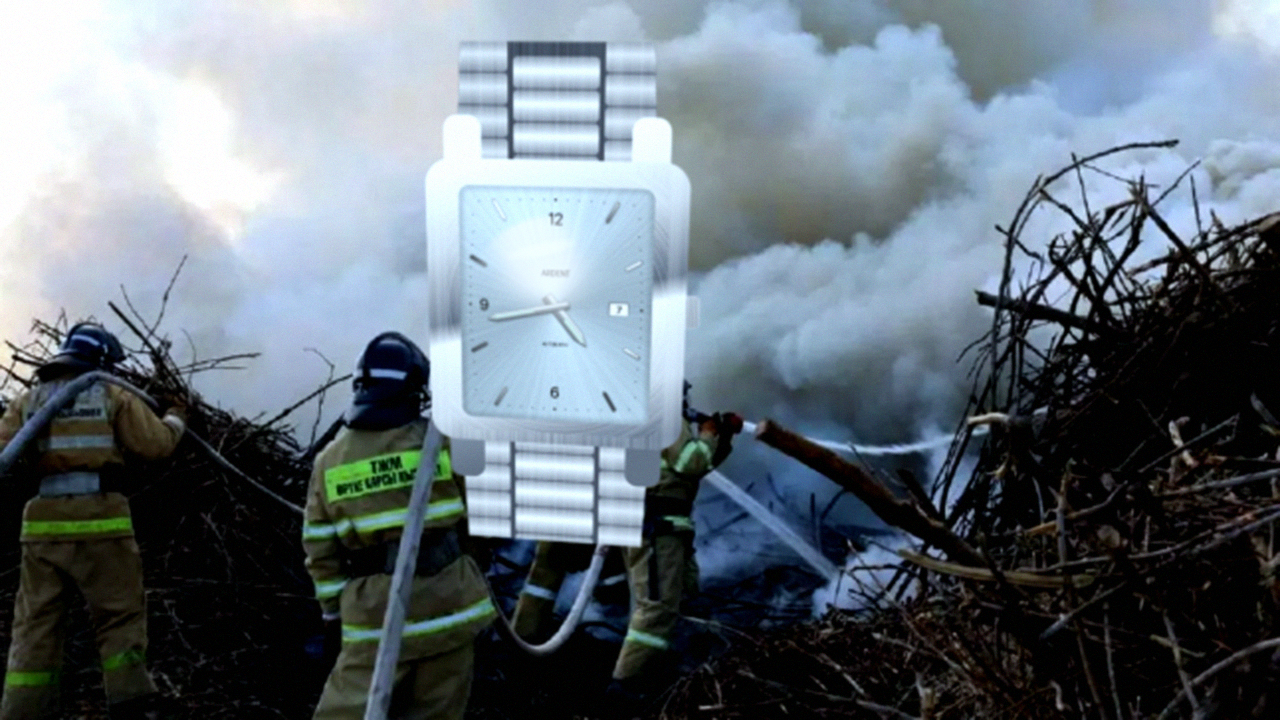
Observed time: 4:43
